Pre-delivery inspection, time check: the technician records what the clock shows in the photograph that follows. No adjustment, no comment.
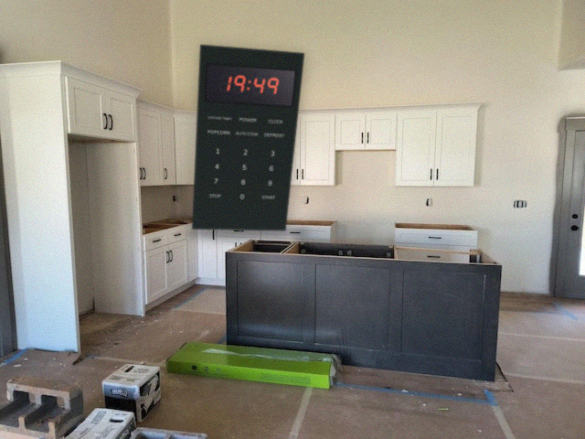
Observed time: 19:49
